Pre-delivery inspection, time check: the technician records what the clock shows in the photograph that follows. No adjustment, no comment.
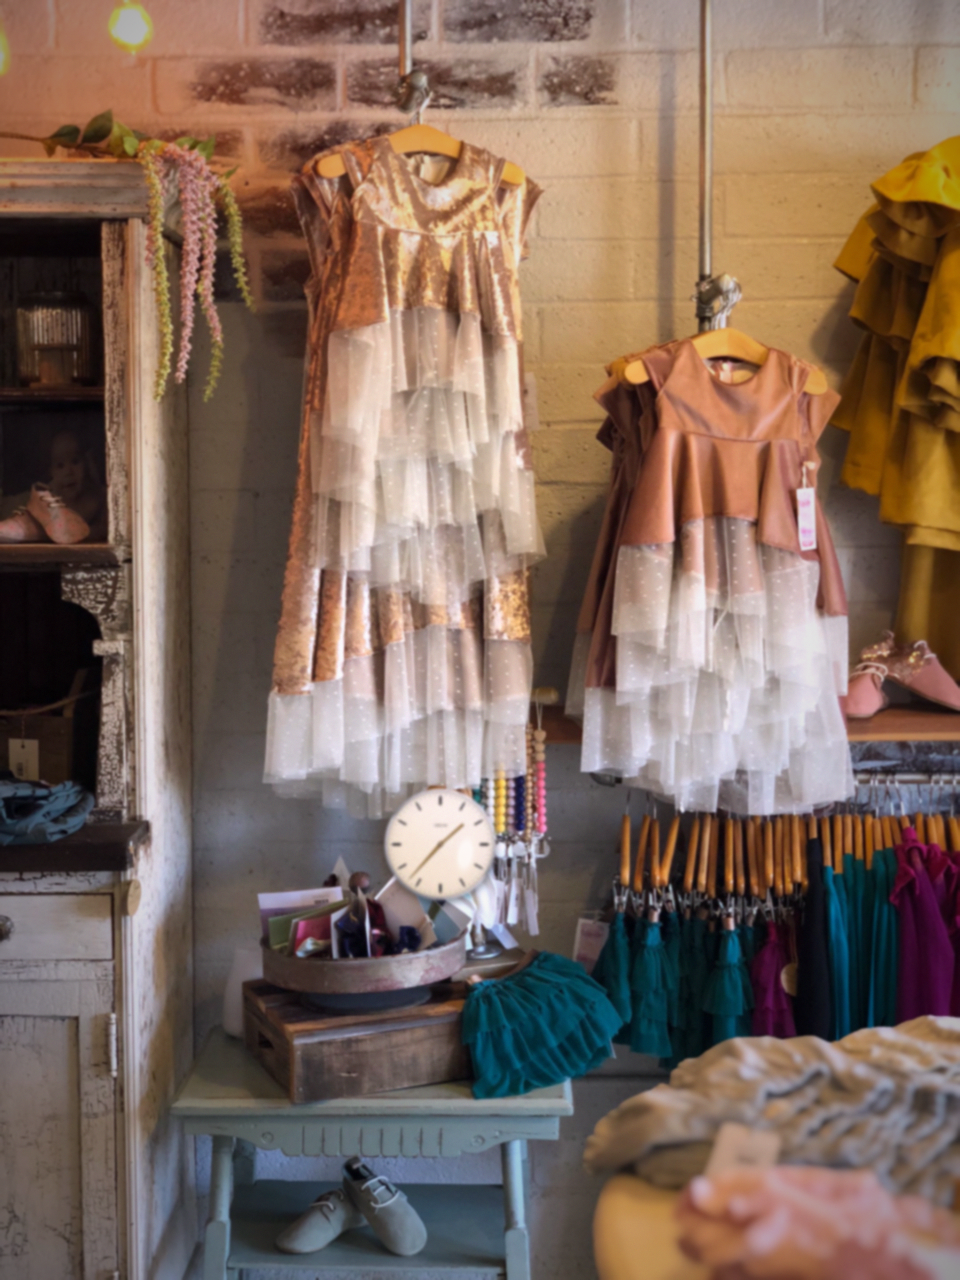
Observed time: 1:37
